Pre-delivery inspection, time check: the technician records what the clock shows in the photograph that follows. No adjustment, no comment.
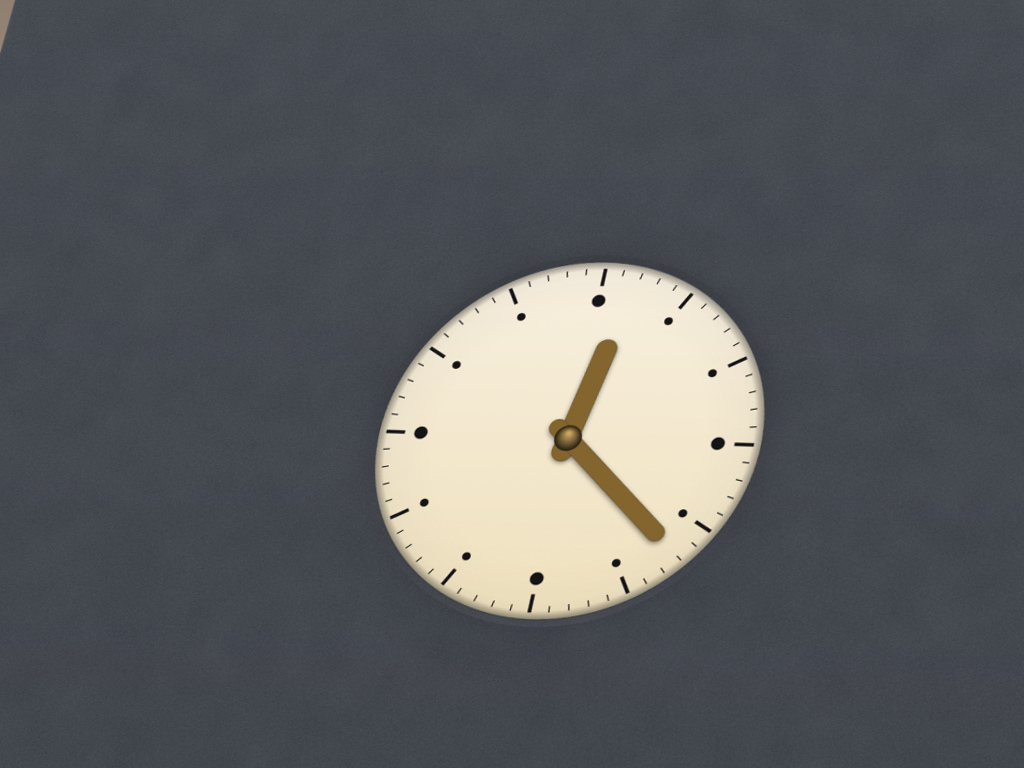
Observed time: 12:22
